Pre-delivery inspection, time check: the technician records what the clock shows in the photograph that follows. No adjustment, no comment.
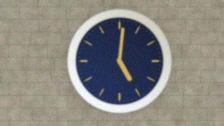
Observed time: 5:01
